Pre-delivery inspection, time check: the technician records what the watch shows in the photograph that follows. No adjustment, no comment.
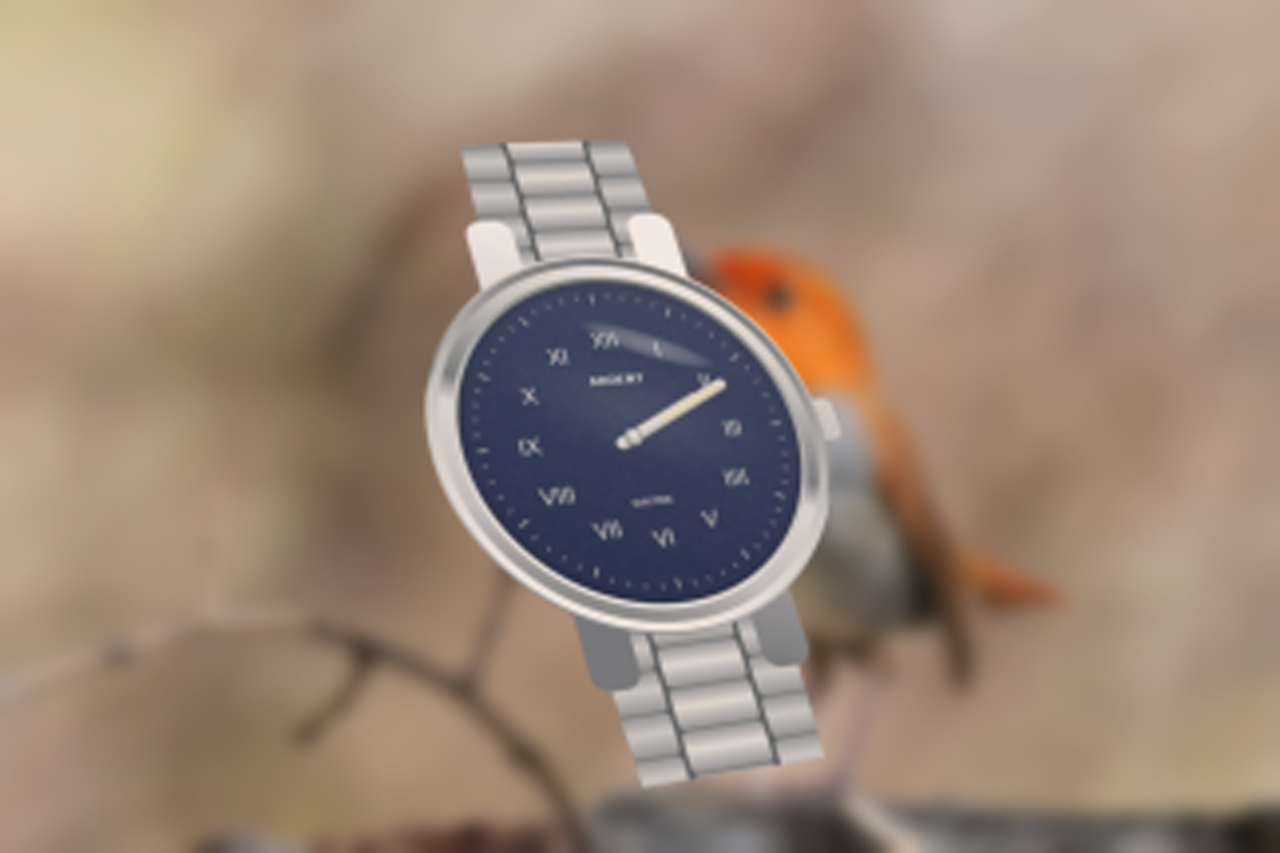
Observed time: 2:11
